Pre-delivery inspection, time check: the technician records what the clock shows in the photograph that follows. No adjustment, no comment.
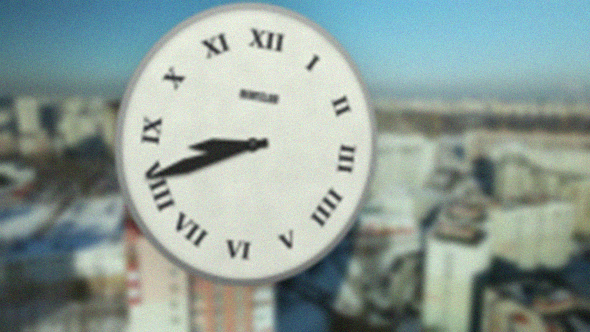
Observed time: 8:41
